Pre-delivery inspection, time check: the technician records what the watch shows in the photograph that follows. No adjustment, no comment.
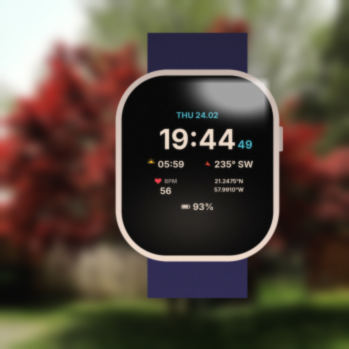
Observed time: 19:44:49
